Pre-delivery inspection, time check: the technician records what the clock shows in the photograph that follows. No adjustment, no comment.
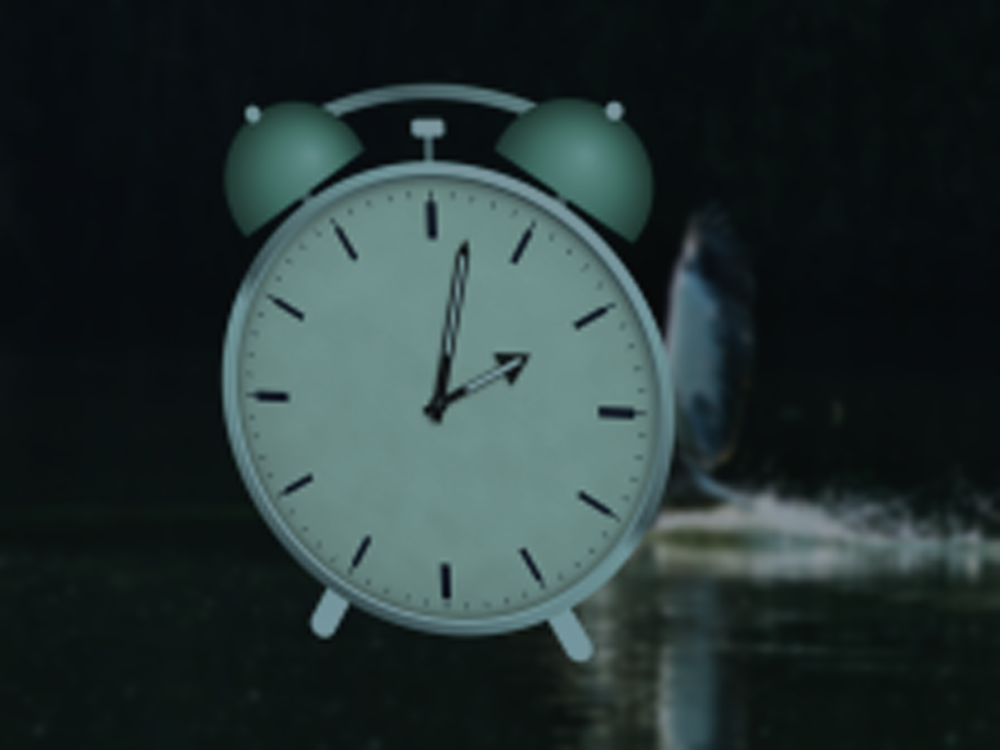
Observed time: 2:02
